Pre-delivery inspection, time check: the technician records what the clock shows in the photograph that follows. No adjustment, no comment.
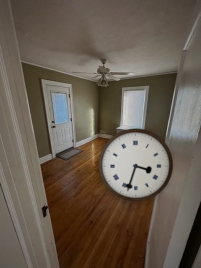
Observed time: 3:33
